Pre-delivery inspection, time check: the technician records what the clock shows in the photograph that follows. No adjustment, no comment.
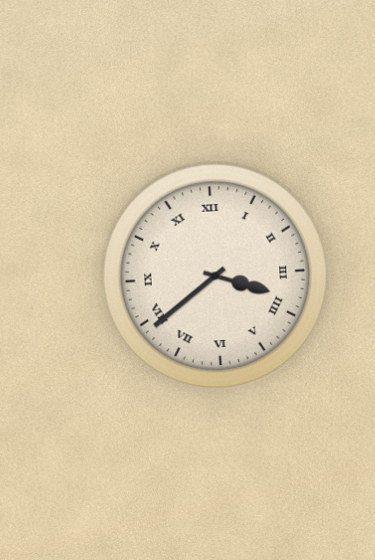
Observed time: 3:39
